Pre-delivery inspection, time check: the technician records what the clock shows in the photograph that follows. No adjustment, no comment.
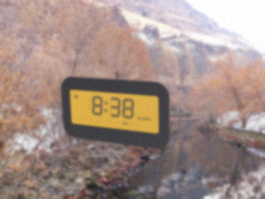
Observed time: 8:38
